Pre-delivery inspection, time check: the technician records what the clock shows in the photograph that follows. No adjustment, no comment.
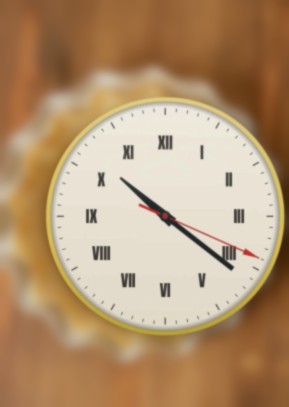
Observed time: 10:21:19
